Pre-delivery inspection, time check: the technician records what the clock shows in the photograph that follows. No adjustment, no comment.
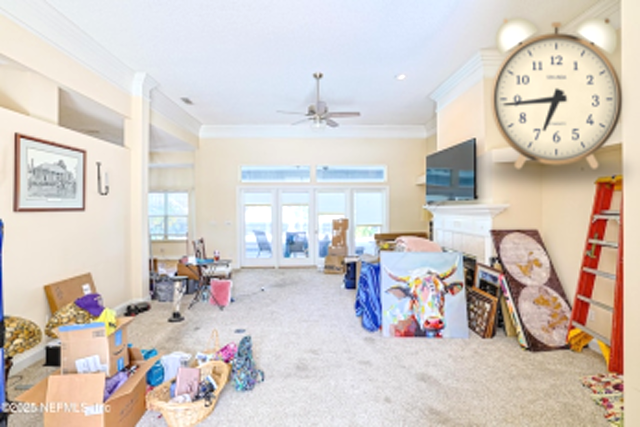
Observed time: 6:44
